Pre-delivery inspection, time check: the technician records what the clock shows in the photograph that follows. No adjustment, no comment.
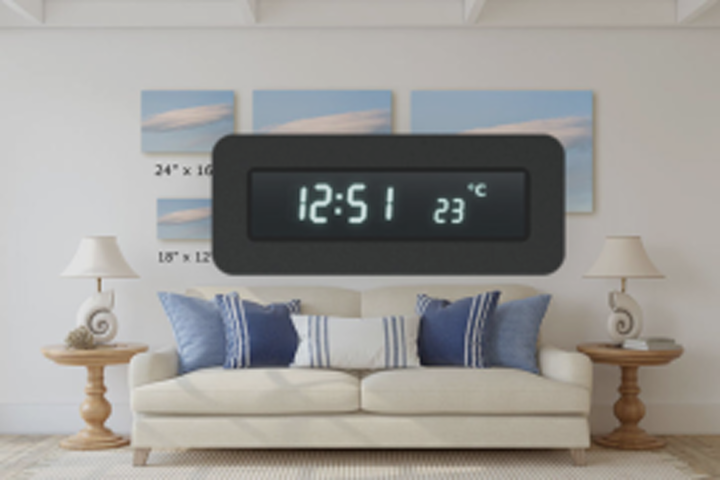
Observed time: 12:51
